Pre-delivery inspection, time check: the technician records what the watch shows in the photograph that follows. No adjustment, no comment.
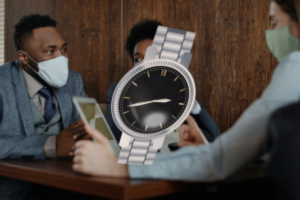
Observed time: 2:42
